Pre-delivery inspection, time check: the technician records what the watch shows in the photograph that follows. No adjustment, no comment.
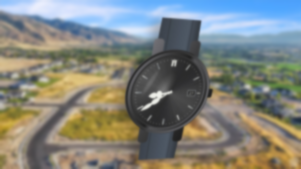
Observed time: 8:39
